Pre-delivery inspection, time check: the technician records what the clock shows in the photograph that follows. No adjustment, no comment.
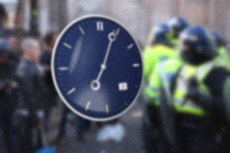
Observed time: 7:04
